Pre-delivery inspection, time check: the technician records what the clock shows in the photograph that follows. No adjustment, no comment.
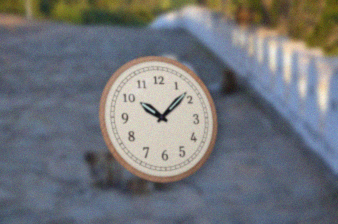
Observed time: 10:08
